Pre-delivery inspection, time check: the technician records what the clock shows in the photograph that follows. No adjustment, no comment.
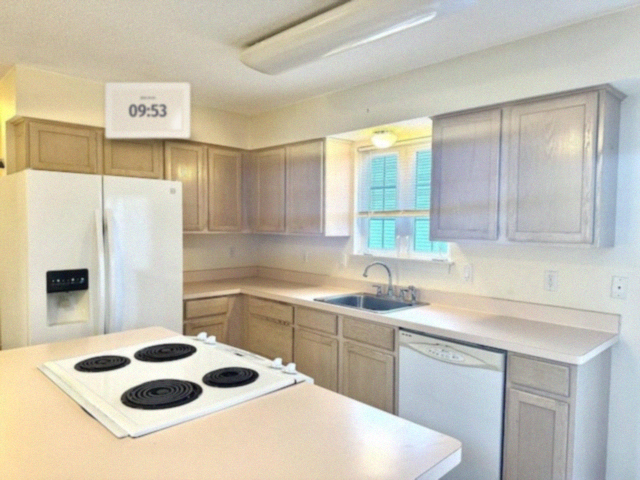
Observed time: 9:53
